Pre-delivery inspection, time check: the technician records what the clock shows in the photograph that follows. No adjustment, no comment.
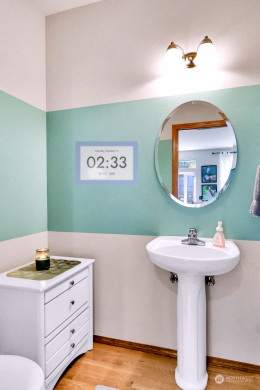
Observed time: 2:33
